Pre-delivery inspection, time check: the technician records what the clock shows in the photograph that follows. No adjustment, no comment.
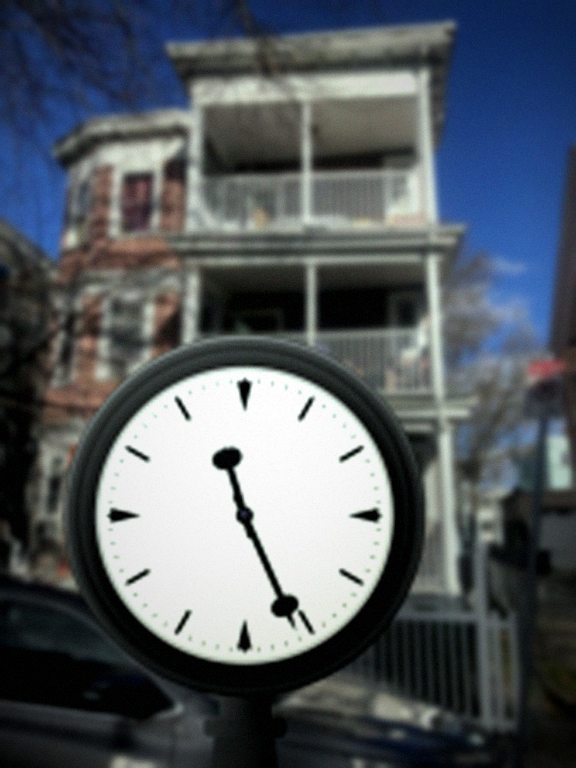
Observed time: 11:26
